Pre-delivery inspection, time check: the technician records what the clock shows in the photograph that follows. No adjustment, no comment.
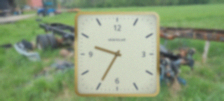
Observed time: 9:35
